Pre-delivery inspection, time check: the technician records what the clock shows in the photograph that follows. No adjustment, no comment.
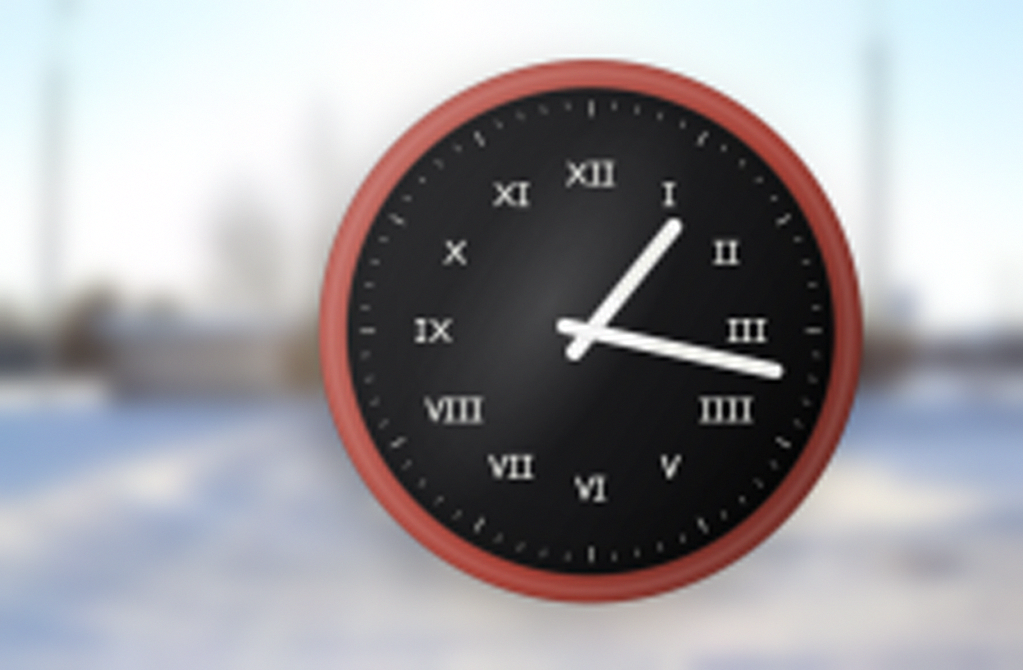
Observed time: 1:17
